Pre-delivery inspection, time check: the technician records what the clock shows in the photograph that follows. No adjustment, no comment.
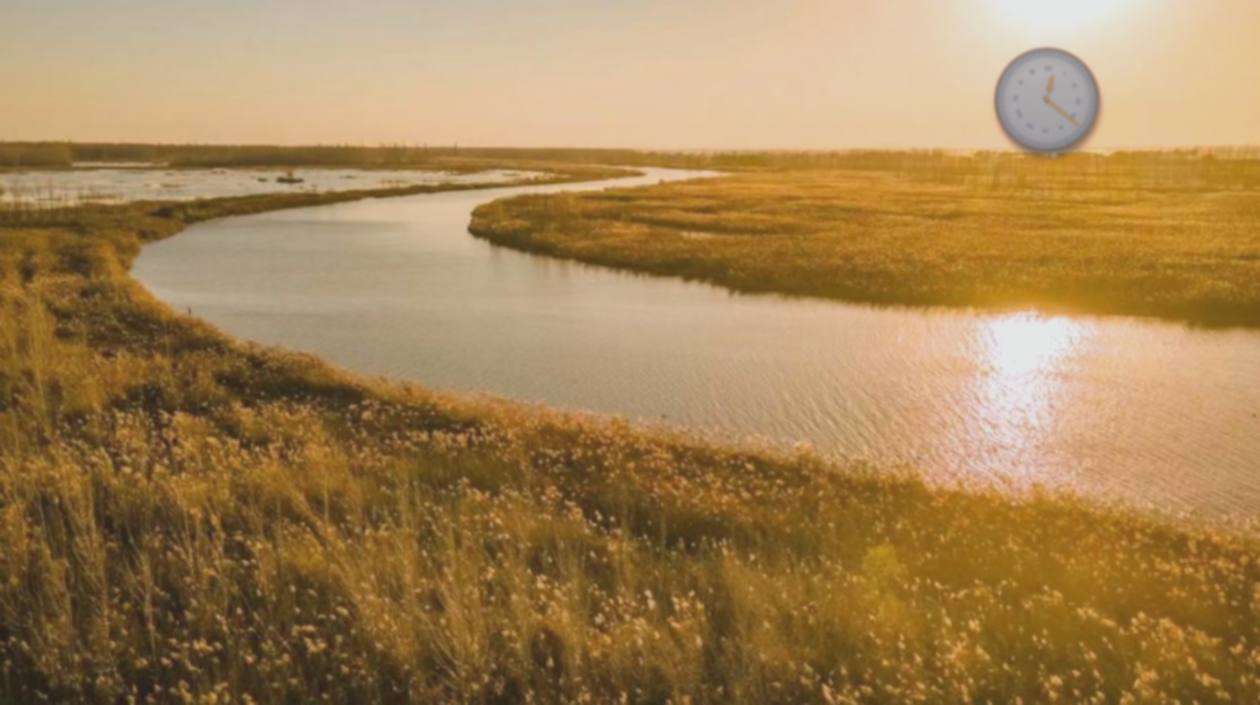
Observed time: 12:21
